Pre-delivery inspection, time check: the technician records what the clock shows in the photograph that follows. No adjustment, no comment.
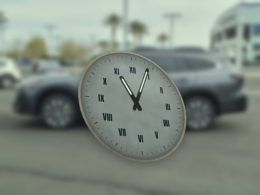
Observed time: 11:04
